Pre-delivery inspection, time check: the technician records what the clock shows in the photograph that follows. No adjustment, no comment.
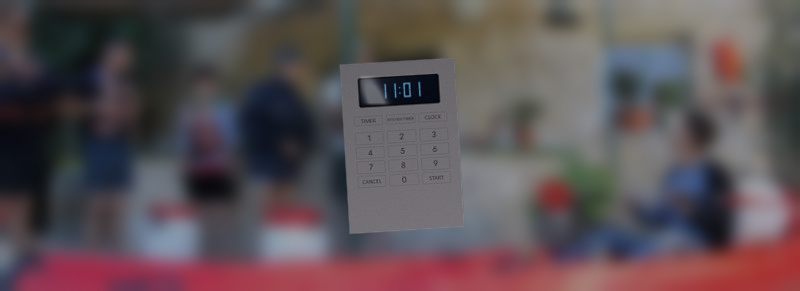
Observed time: 11:01
